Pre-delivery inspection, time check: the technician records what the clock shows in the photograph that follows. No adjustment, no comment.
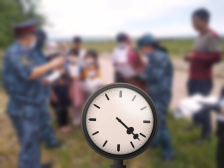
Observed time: 4:22
